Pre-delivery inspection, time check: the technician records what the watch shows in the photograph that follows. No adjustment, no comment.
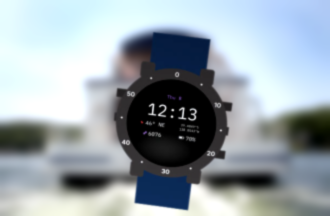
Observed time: 12:13
